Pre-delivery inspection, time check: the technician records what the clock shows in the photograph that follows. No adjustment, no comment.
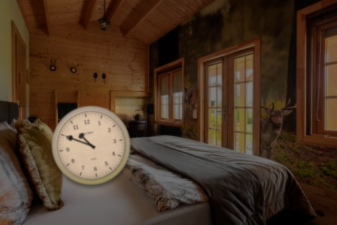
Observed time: 10:50
